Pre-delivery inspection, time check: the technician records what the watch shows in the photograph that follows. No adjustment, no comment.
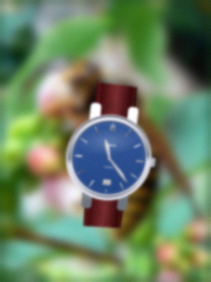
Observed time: 11:23
